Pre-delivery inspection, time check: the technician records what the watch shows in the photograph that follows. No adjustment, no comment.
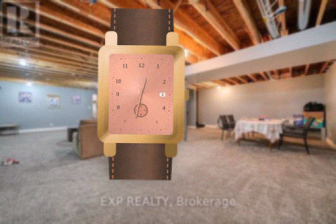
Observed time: 12:32
